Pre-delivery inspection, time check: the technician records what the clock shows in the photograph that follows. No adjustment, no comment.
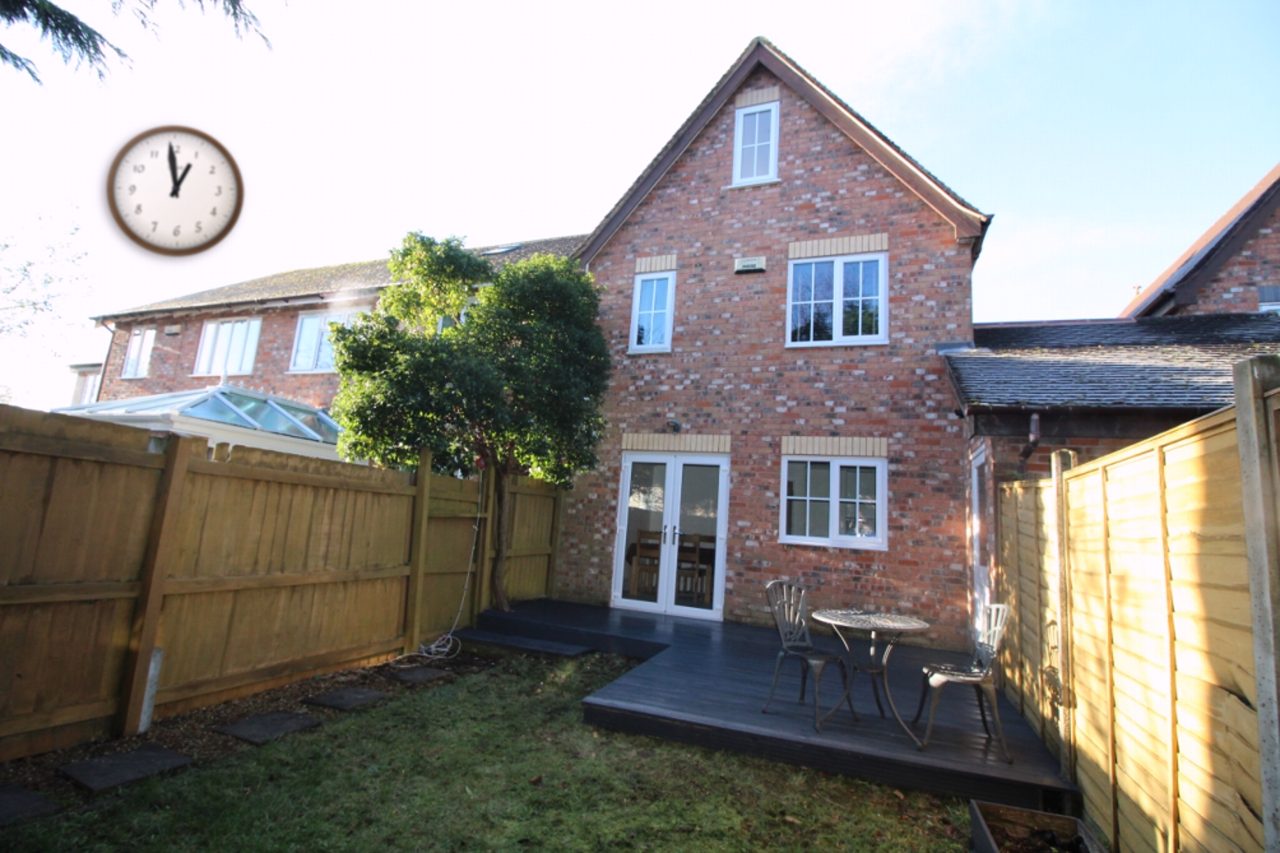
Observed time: 12:59
